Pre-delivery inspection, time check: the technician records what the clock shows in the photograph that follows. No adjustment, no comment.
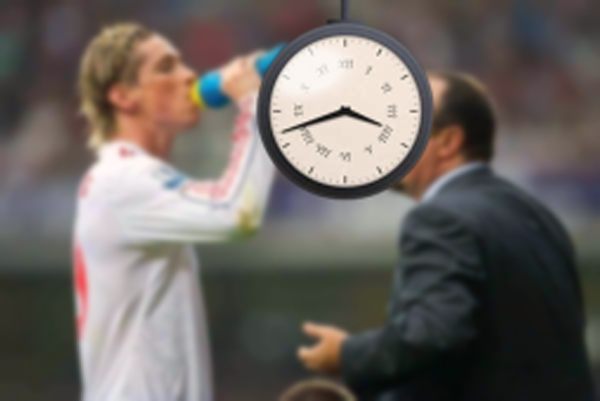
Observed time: 3:42
